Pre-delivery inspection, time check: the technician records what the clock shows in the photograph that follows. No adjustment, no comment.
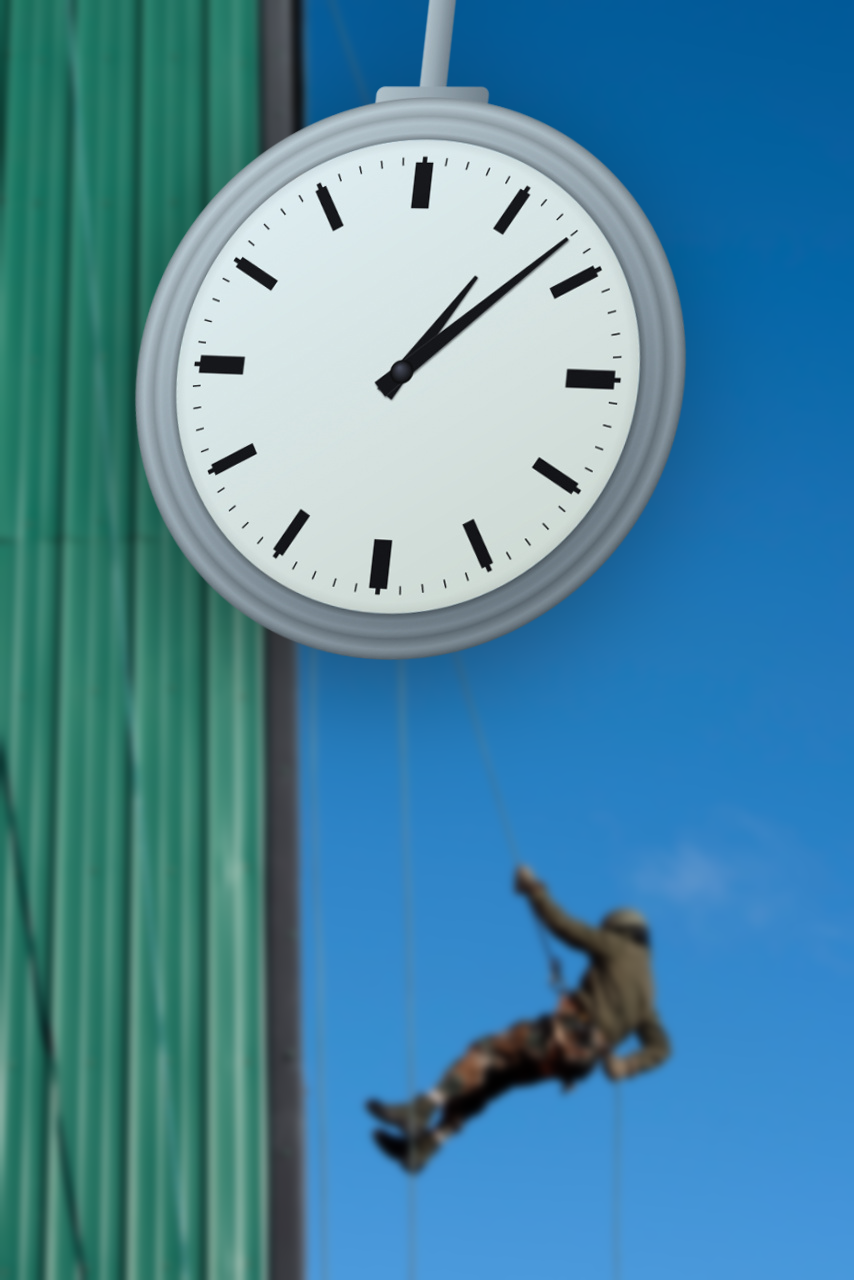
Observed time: 1:08
